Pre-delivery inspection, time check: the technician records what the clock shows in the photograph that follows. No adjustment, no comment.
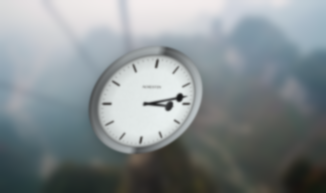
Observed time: 3:13
